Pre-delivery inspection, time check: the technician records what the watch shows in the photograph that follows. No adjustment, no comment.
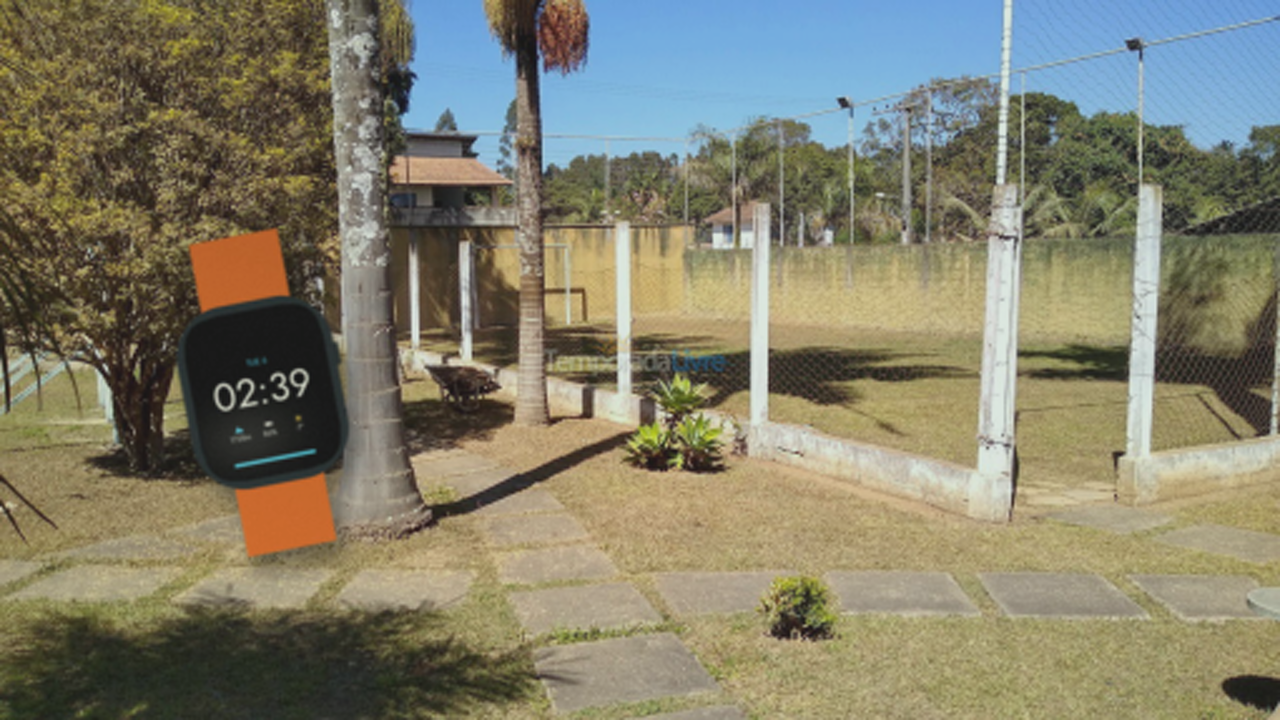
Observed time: 2:39
